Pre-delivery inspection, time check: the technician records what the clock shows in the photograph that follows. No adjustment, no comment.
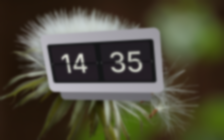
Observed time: 14:35
